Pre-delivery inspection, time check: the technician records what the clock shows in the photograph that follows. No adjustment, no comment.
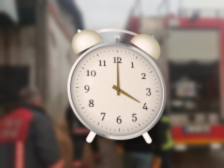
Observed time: 4:00
